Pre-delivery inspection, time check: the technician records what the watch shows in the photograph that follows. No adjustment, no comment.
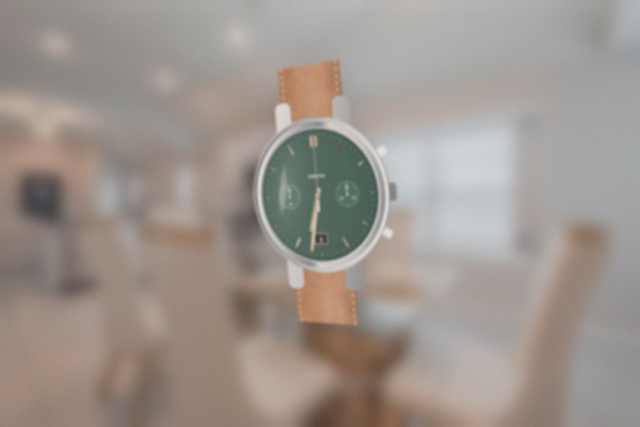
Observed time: 6:32
